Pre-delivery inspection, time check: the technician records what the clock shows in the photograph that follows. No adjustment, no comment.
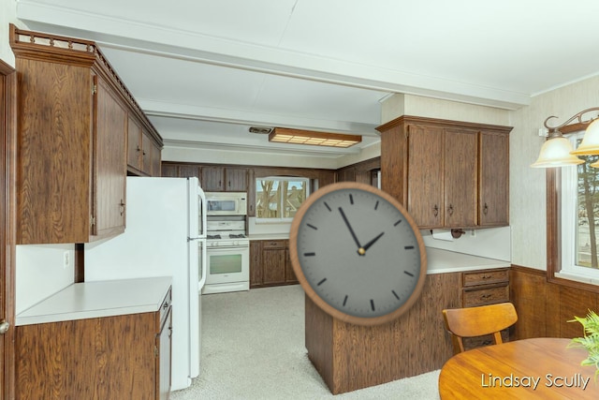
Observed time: 1:57
